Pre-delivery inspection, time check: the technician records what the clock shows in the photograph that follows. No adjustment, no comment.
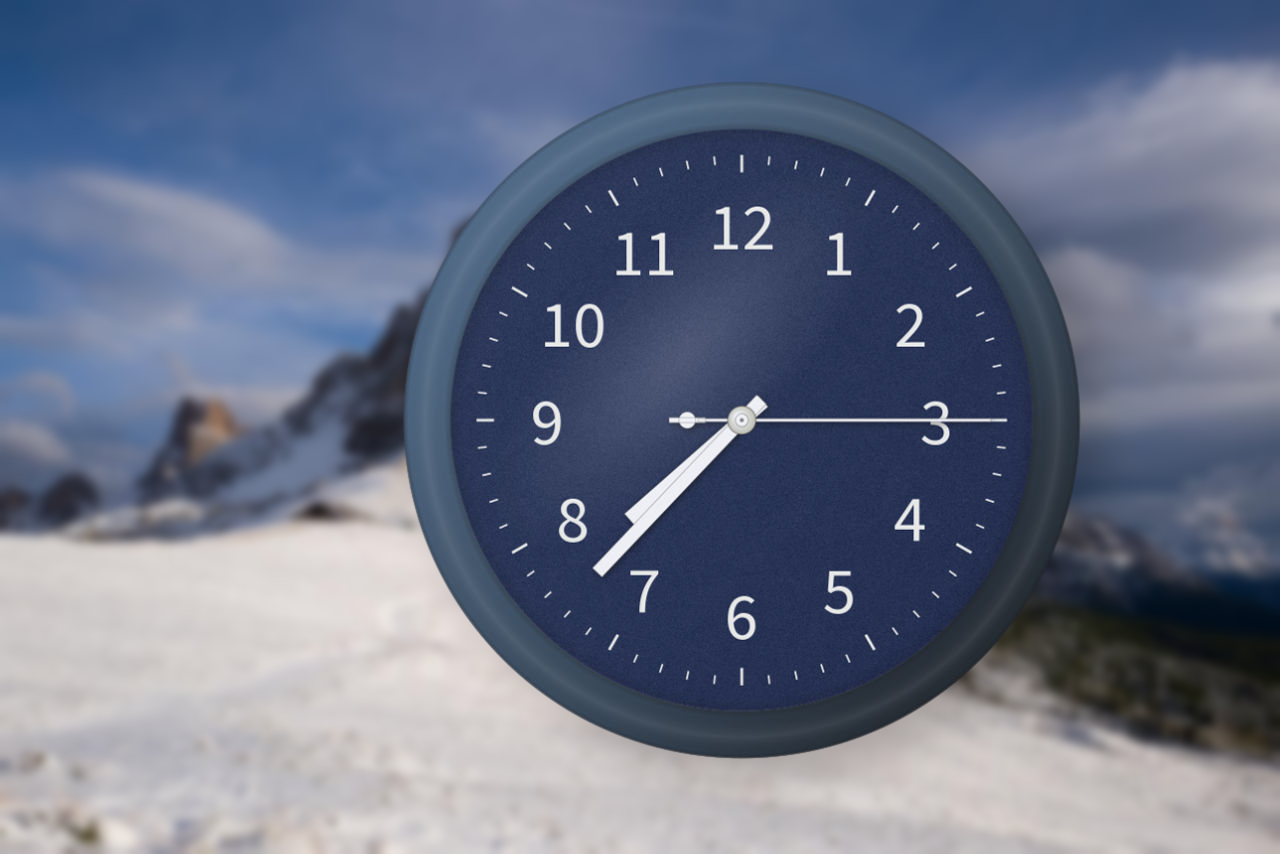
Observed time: 7:37:15
